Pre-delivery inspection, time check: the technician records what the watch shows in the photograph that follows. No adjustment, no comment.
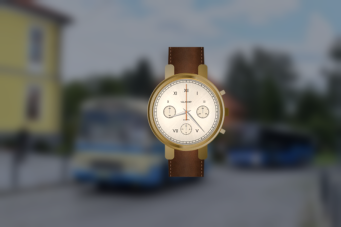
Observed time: 8:23
